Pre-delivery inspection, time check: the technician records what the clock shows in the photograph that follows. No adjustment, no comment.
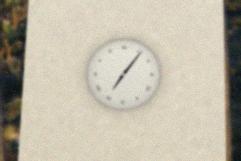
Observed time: 7:06
